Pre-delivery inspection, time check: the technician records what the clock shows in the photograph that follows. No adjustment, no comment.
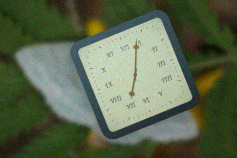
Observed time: 7:04
